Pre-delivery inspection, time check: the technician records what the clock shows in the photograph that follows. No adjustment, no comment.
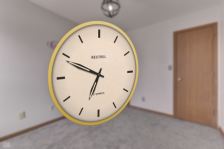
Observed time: 6:49
